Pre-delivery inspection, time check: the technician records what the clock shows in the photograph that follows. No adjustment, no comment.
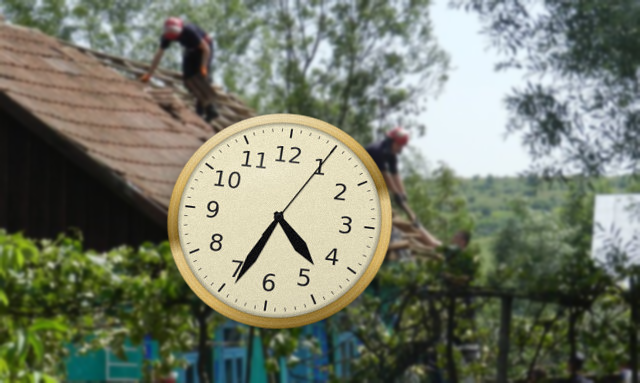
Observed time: 4:34:05
